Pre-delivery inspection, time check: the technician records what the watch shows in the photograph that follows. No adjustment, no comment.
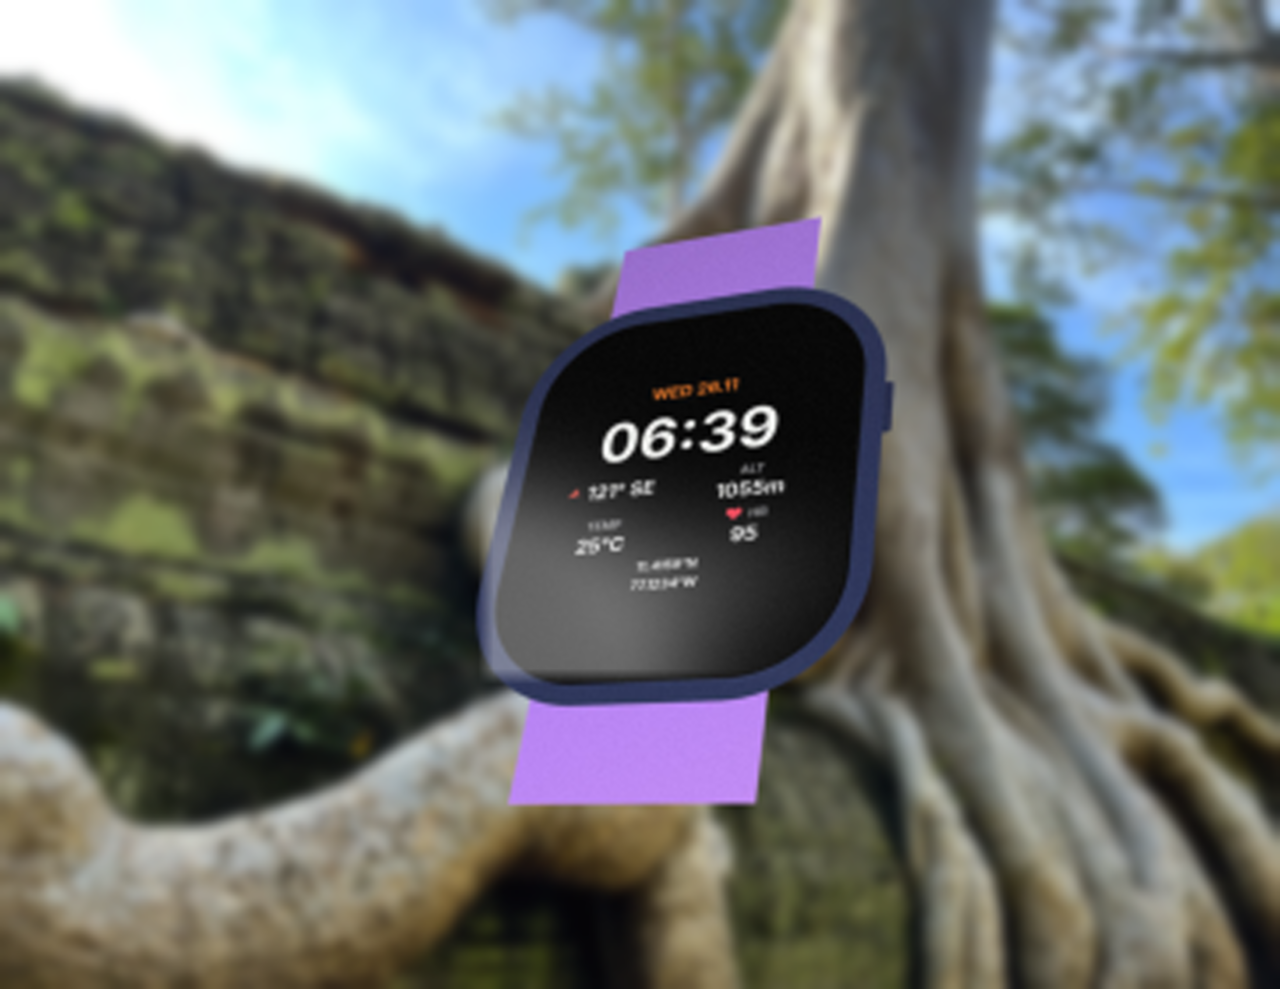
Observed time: 6:39
